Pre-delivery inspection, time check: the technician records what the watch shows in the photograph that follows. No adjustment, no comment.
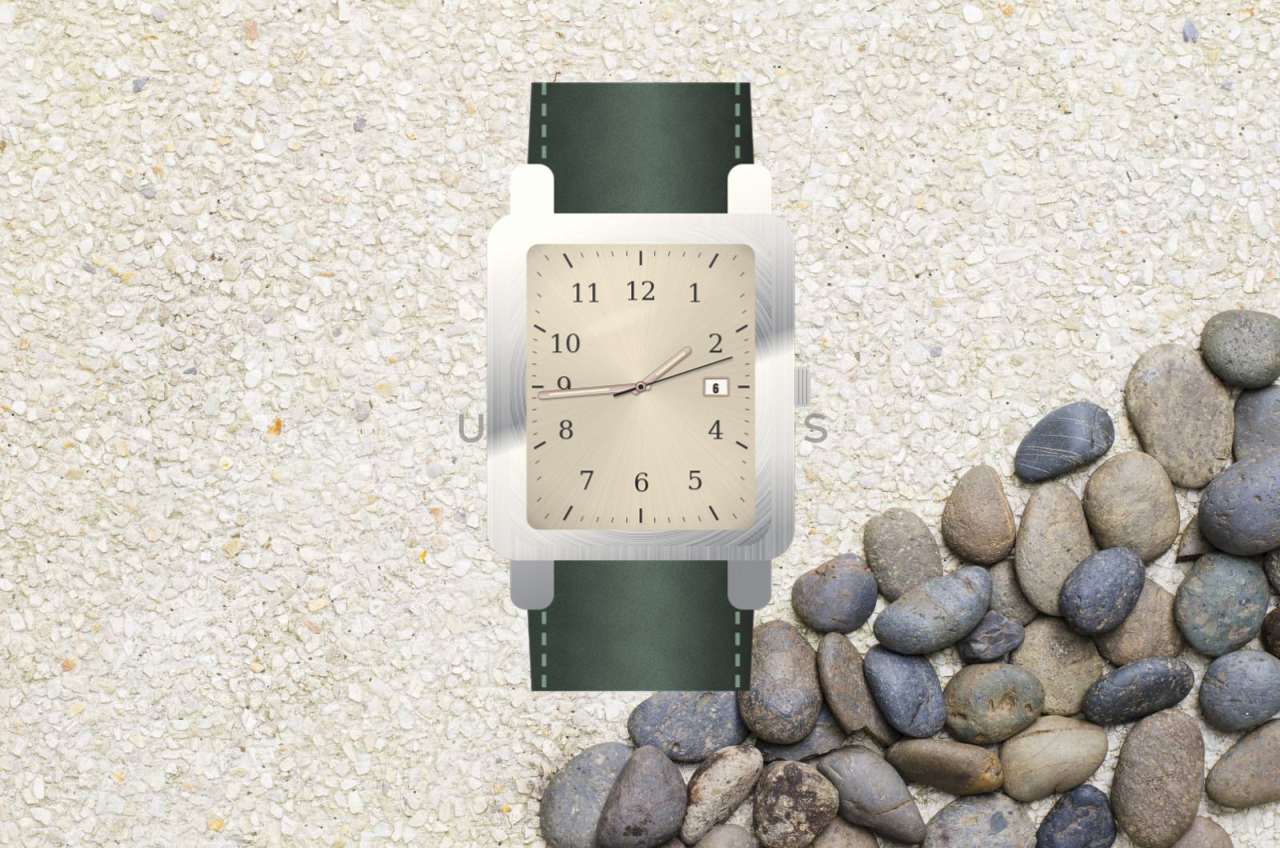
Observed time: 1:44:12
